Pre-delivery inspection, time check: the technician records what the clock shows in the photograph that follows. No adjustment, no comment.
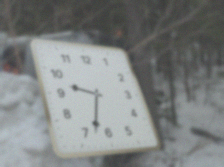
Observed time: 9:33
